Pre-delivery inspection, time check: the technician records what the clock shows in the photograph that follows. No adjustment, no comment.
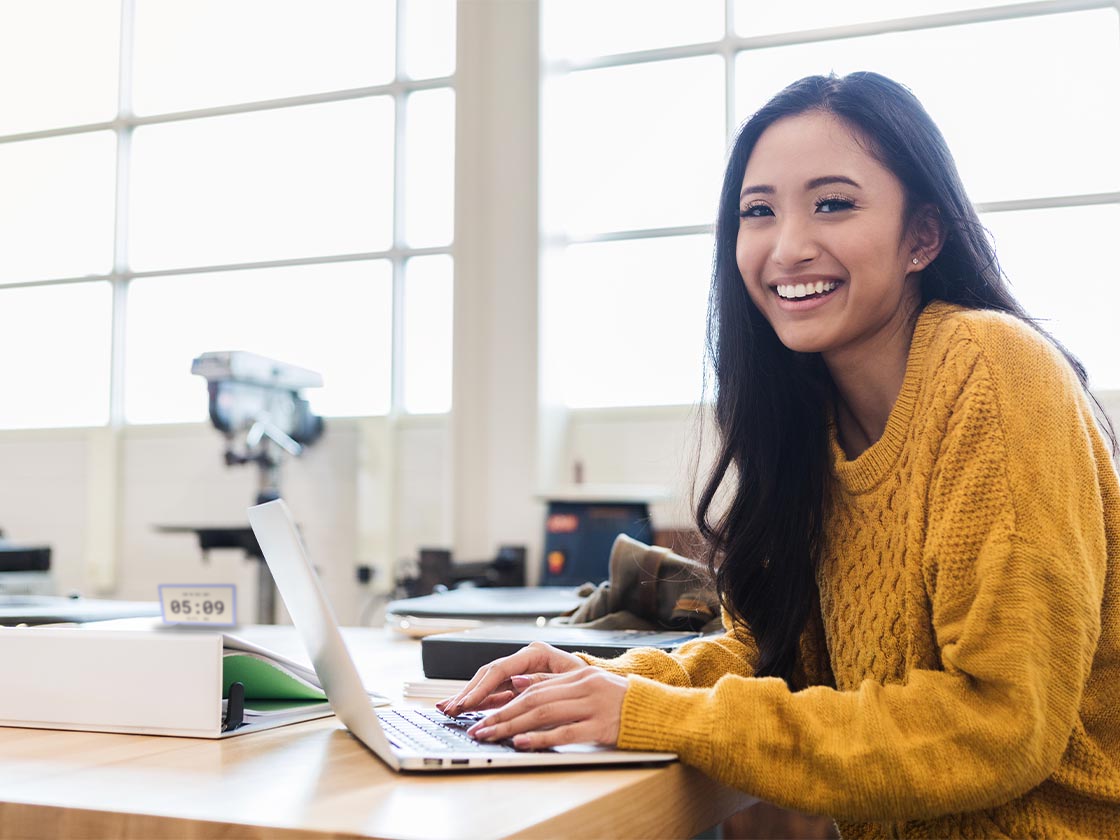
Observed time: 5:09
